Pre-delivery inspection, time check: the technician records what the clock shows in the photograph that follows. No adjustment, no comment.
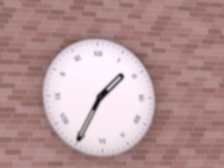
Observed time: 1:35
